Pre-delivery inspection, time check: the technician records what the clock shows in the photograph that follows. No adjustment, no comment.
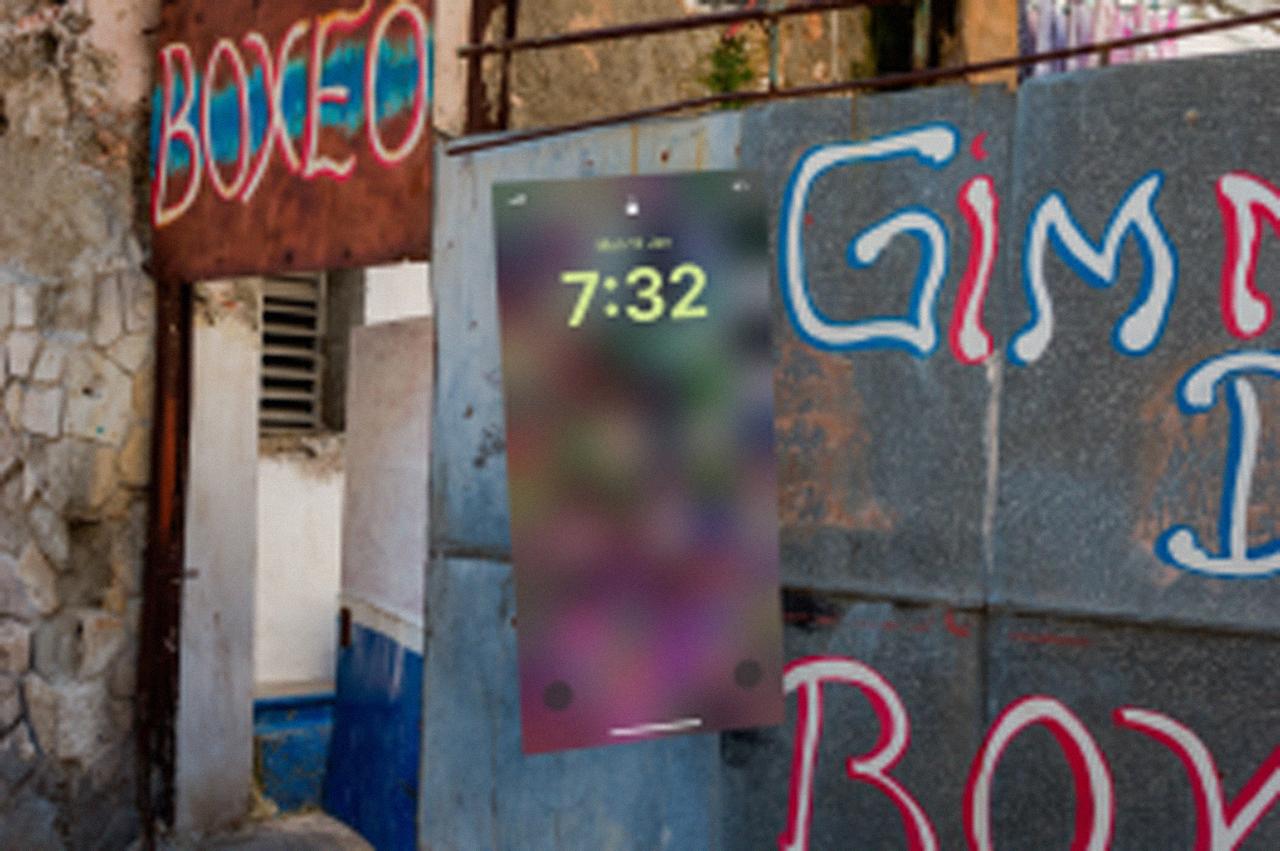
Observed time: 7:32
